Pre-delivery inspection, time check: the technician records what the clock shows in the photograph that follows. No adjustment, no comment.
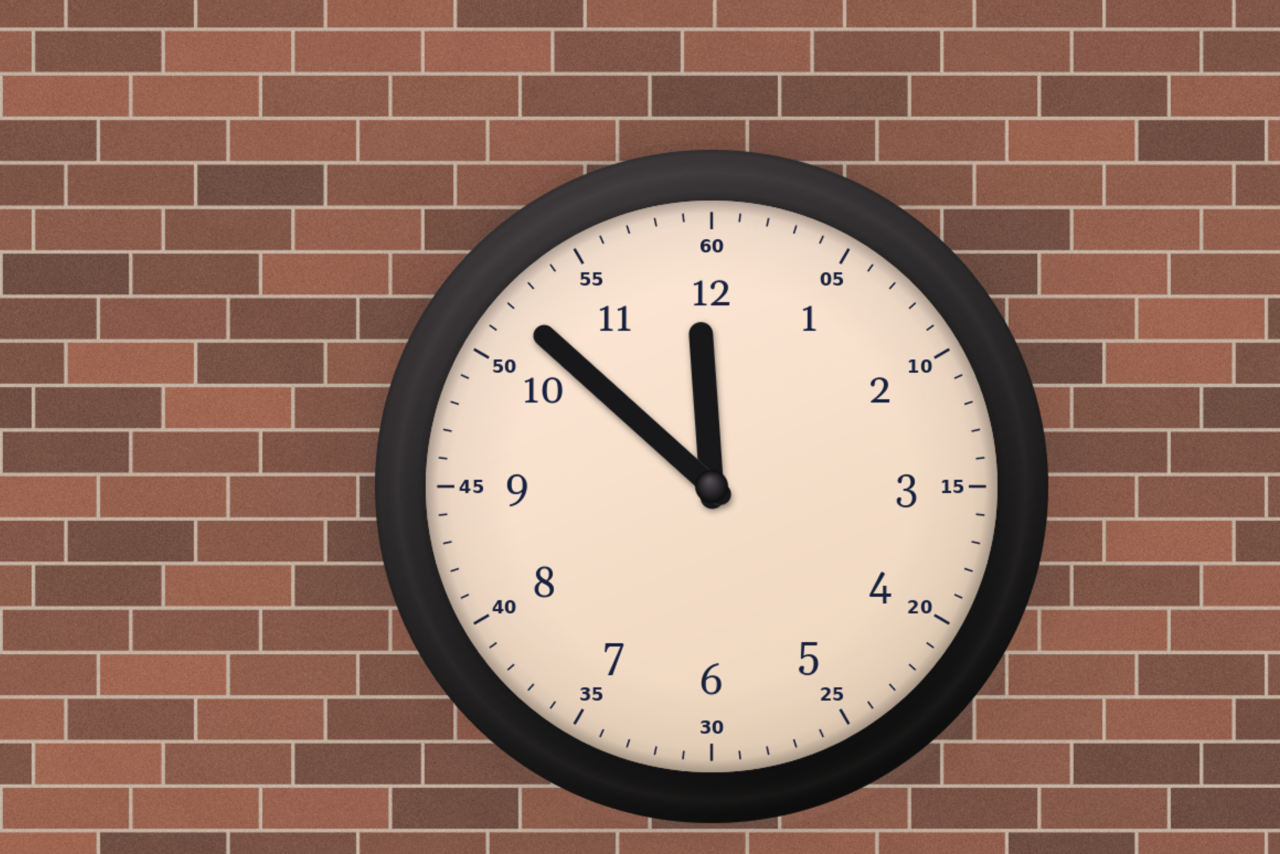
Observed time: 11:52
